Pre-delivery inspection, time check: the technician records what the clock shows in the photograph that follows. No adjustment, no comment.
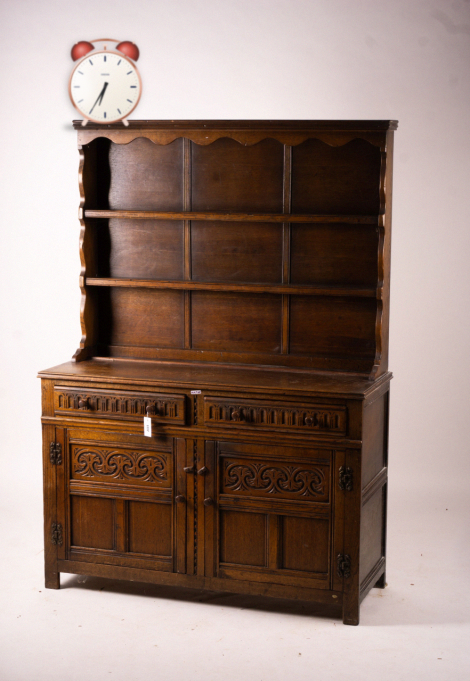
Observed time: 6:35
